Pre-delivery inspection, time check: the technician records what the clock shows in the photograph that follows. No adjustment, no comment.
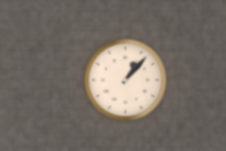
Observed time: 1:07
